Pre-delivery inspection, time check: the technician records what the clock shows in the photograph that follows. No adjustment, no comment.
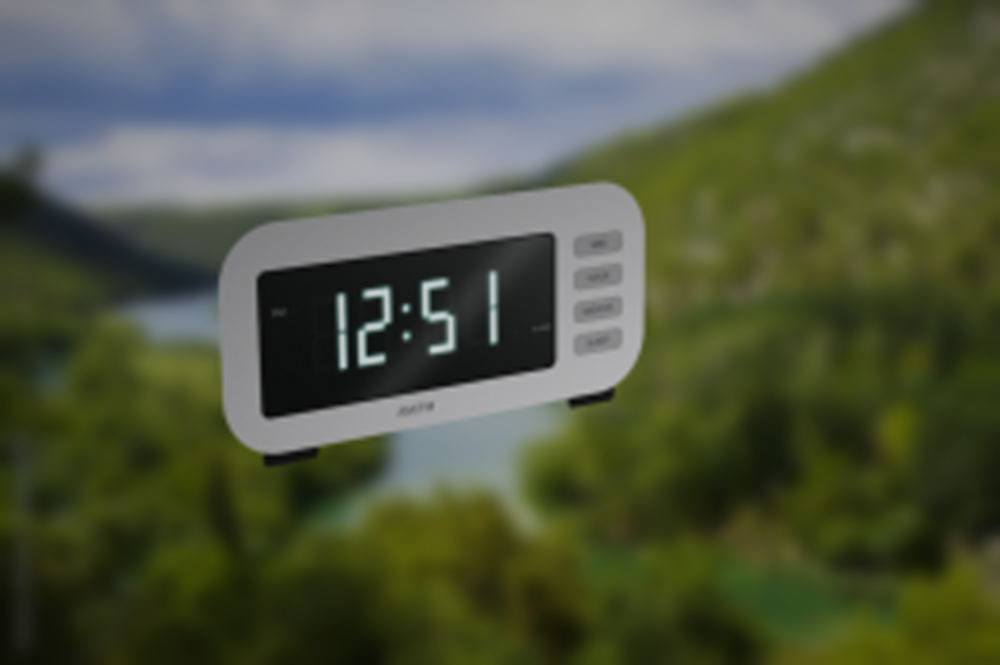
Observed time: 12:51
